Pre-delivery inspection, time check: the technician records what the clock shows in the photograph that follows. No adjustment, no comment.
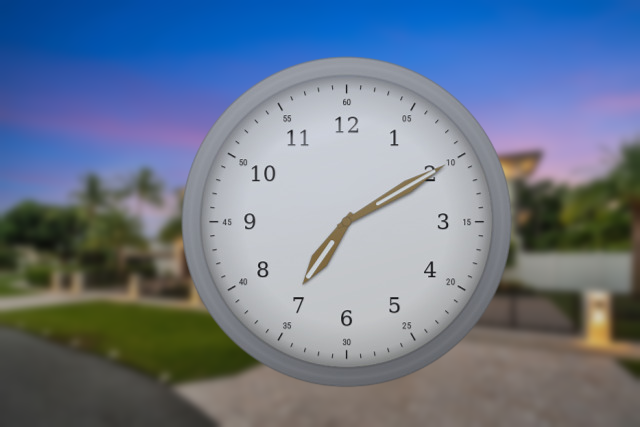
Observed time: 7:10
